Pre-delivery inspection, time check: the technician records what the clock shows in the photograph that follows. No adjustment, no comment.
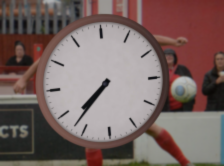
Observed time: 7:37
